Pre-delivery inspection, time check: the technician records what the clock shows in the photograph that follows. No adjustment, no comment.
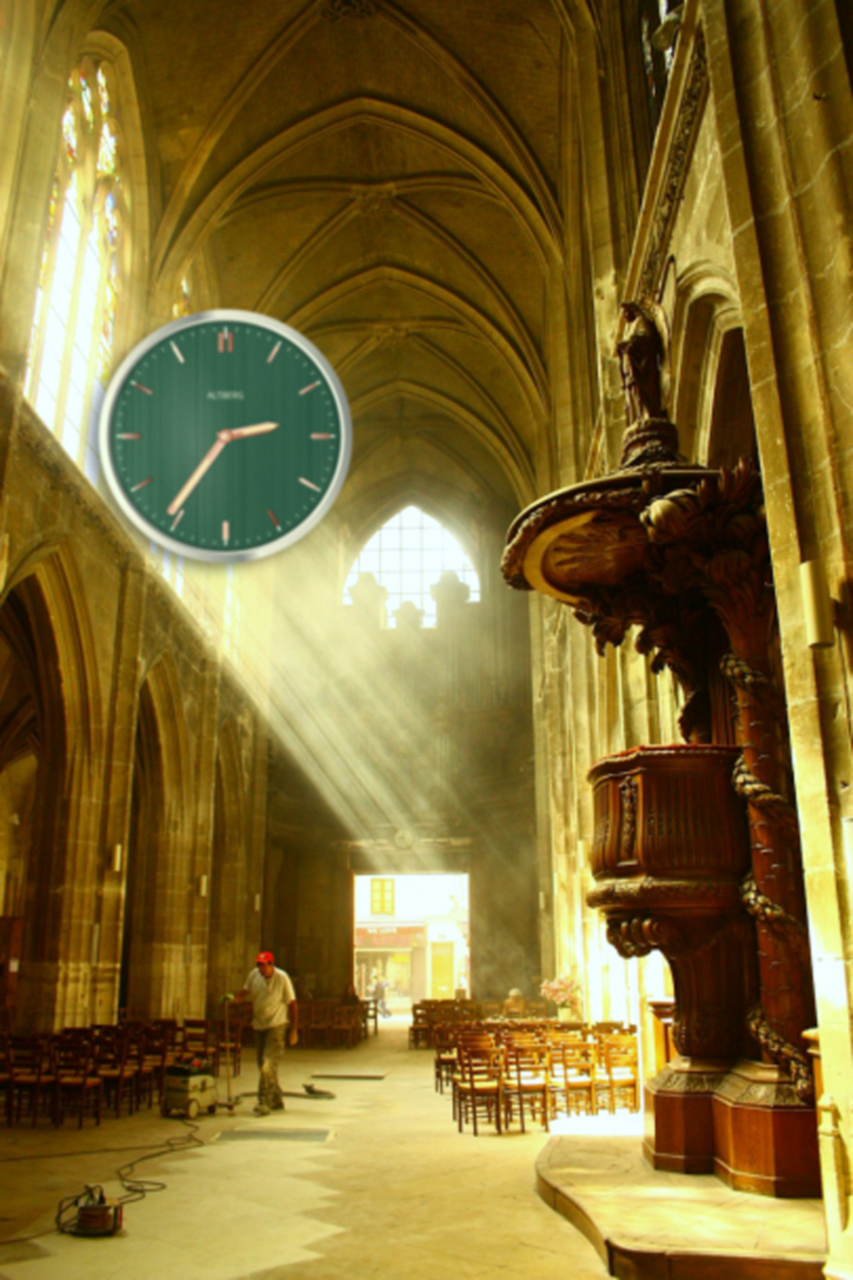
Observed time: 2:36
